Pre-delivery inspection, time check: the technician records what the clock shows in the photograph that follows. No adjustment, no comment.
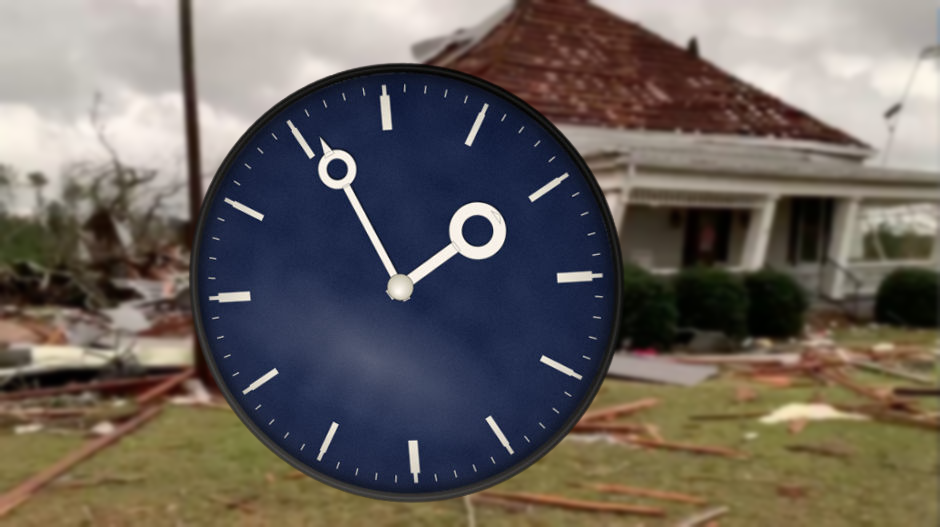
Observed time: 1:56
